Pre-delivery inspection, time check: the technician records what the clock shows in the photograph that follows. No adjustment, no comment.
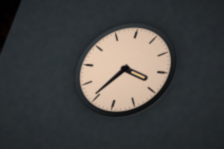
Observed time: 3:36
